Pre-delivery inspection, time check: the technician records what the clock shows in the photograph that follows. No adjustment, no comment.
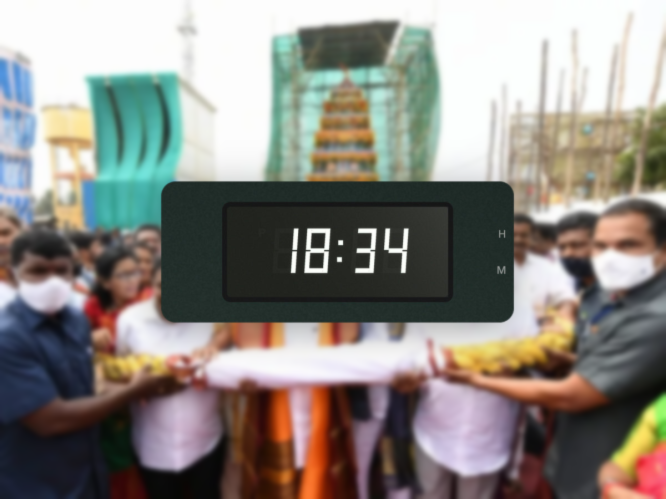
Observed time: 18:34
